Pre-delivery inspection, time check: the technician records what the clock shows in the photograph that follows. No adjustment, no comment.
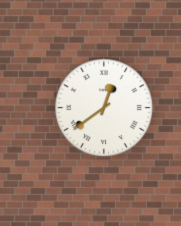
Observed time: 12:39
